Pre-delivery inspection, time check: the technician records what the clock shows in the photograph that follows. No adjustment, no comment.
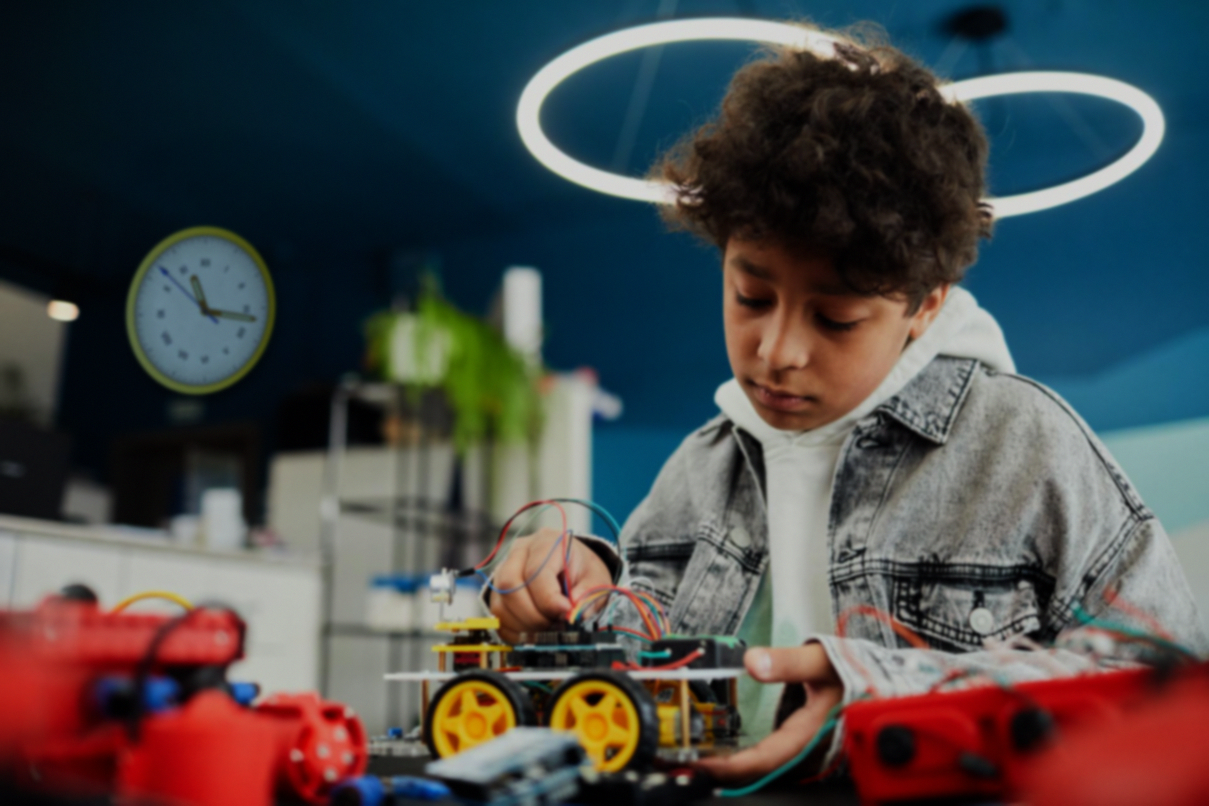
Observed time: 11:16:52
